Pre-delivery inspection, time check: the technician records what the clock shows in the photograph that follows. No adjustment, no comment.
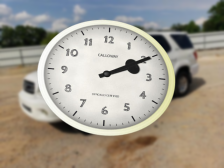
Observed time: 2:10
